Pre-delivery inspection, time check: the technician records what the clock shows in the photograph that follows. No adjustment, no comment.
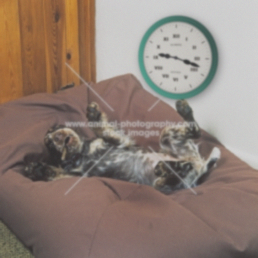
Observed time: 9:18
